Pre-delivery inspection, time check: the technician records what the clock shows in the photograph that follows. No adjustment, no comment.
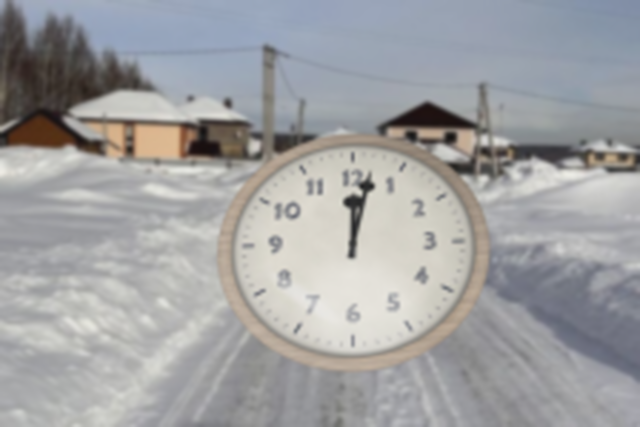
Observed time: 12:02
